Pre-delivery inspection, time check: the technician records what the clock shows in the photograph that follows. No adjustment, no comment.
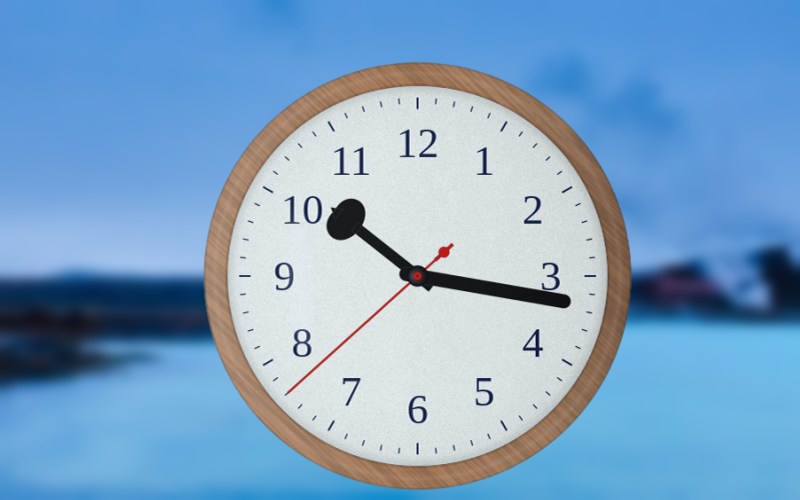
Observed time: 10:16:38
